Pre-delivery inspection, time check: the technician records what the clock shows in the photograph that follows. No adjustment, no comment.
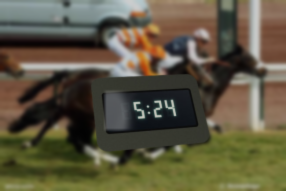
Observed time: 5:24
